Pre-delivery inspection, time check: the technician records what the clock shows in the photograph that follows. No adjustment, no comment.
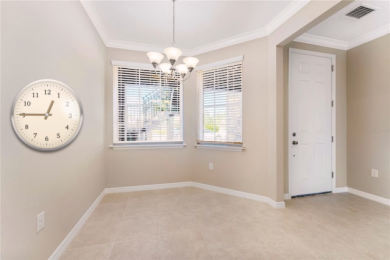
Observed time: 12:45
